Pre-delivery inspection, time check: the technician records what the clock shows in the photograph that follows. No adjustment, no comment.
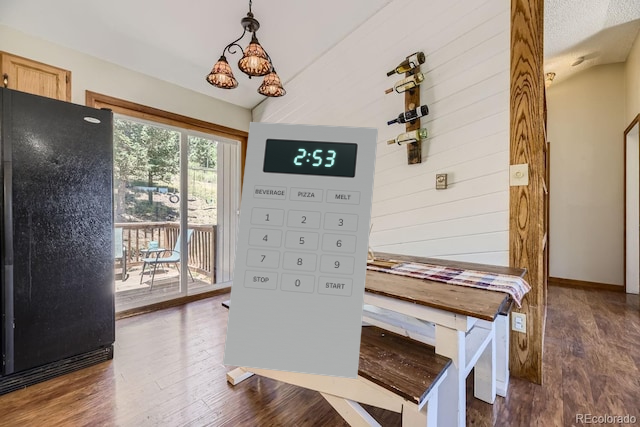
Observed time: 2:53
